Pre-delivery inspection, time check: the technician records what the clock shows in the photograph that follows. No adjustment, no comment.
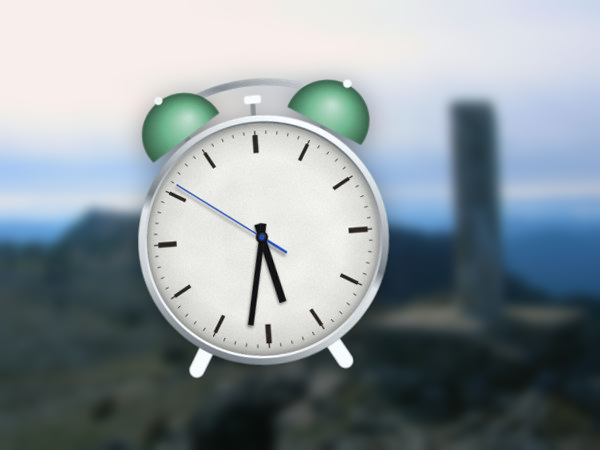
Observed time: 5:31:51
